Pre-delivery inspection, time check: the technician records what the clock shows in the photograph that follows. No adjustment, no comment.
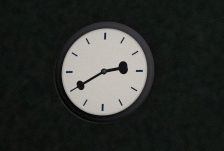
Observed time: 2:40
